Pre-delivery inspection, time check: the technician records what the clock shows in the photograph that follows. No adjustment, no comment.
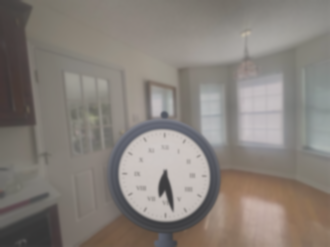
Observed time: 6:28
